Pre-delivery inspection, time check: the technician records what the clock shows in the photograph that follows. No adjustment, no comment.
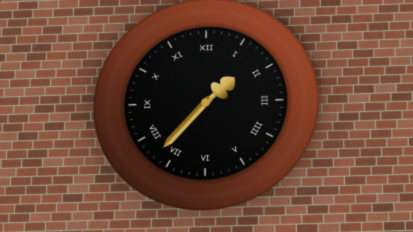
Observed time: 1:37
